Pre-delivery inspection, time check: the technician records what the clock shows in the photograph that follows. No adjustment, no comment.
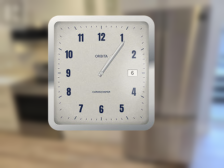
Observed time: 1:06
